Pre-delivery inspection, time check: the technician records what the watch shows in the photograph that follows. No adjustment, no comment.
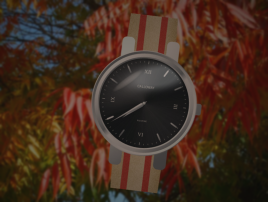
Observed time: 7:39
